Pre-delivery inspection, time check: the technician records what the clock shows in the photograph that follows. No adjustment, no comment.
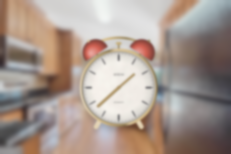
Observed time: 1:38
